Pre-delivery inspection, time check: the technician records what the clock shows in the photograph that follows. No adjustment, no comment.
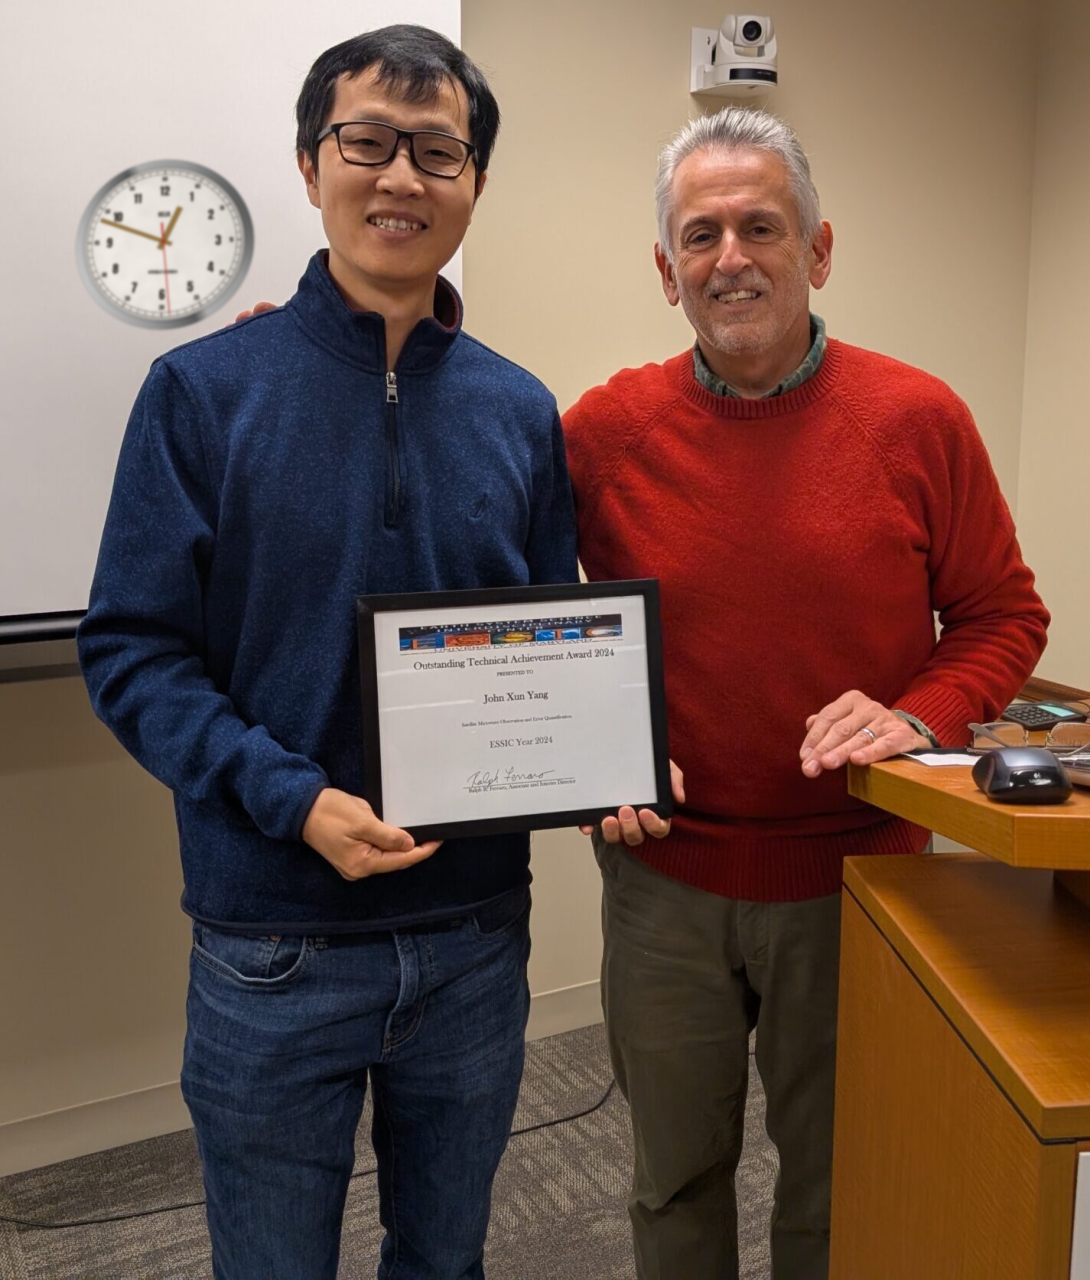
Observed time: 12:48:29
